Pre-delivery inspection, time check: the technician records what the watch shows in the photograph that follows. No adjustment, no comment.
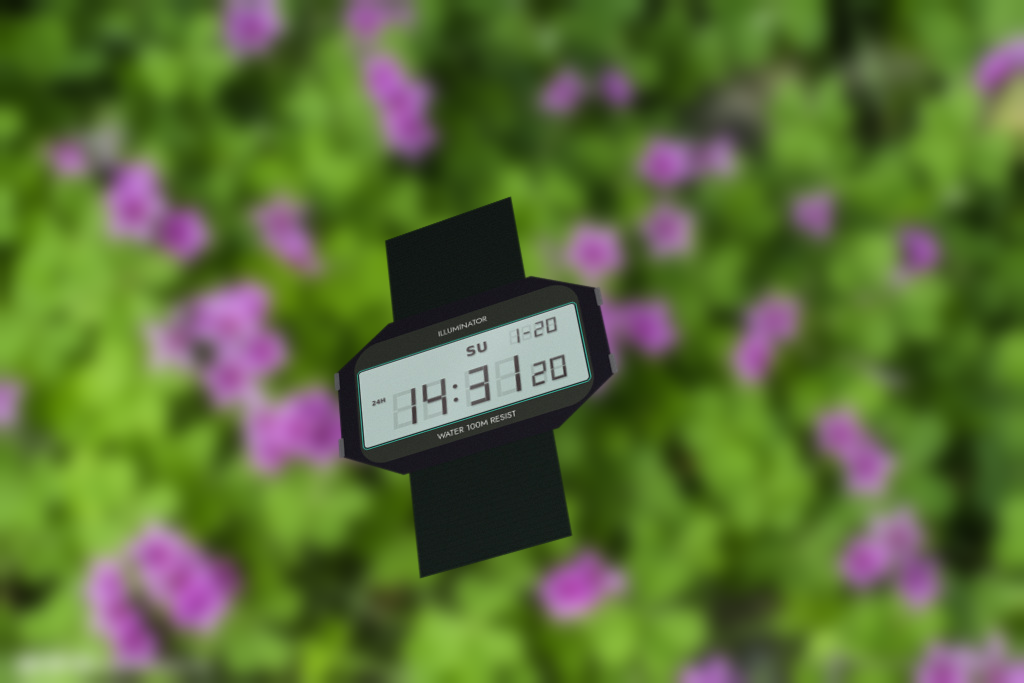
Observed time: 14:31:20
